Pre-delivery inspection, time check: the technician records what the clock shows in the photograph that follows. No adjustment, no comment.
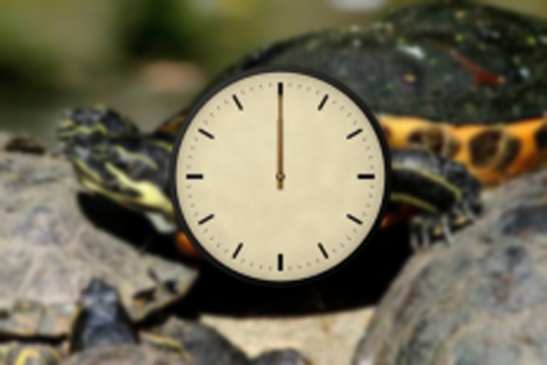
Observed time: 12:00
